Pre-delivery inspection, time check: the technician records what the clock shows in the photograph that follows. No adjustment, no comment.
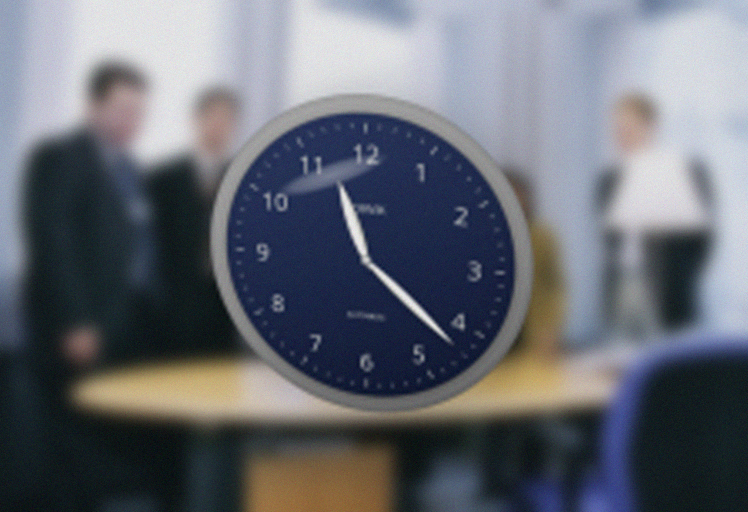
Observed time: 11:22
